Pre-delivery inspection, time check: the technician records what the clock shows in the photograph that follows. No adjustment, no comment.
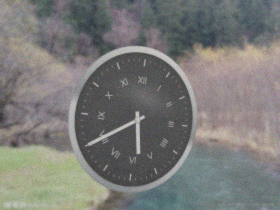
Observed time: 5:40
